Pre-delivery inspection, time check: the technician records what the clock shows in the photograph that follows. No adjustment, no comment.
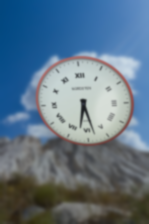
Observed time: 6:28
